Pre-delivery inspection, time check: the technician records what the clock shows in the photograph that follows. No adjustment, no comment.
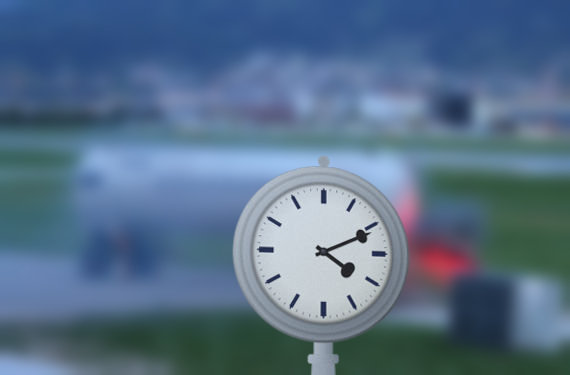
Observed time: 4:11
